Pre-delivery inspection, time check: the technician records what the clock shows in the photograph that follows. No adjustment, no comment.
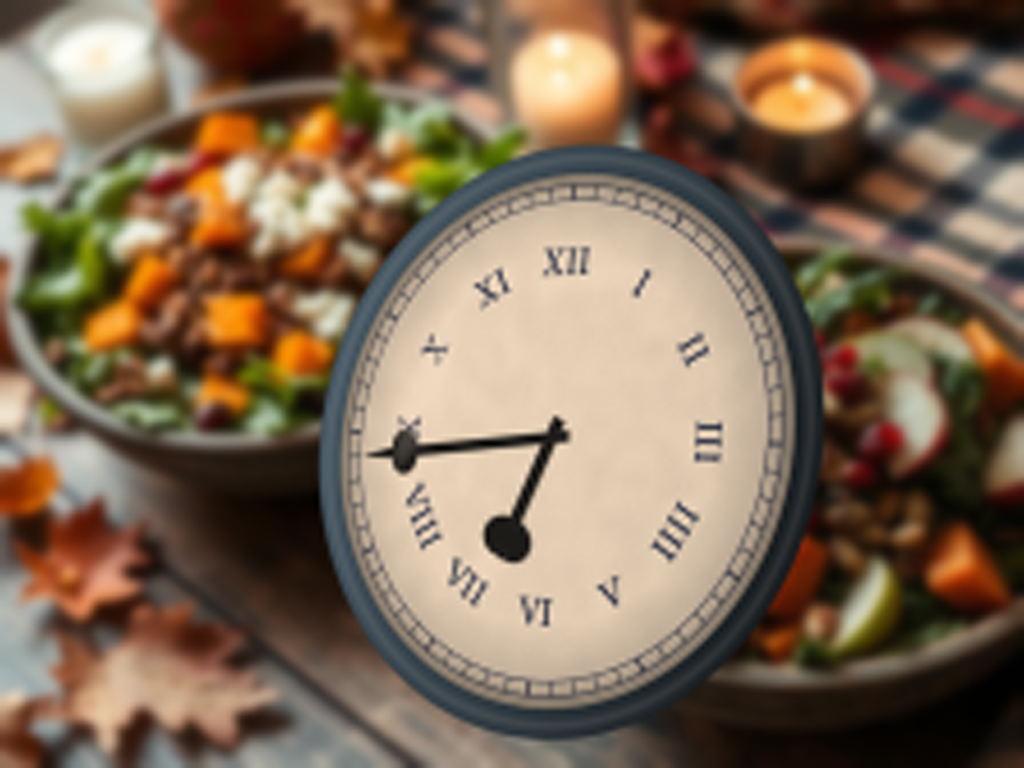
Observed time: 6:44
